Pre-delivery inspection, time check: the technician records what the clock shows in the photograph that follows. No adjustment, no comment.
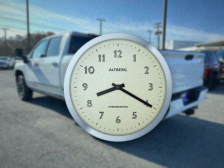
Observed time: 8:20
